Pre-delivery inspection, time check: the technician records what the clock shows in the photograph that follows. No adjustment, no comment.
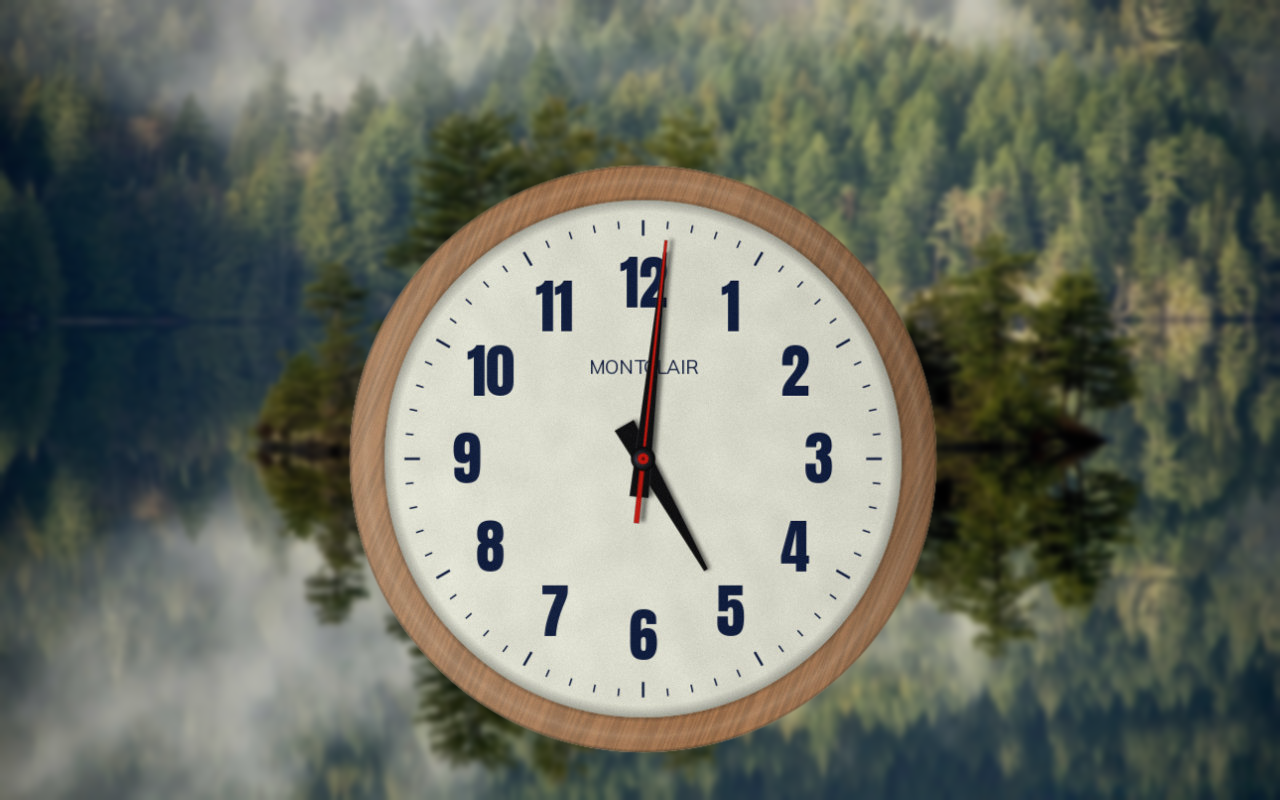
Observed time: 5:01:01
